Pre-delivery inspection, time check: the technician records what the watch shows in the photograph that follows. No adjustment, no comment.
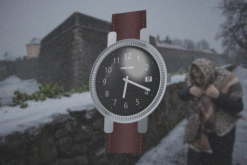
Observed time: 6:19
